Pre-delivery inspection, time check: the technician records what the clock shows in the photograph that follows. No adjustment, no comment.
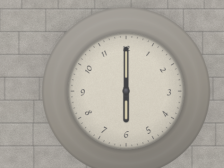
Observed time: 6:00
